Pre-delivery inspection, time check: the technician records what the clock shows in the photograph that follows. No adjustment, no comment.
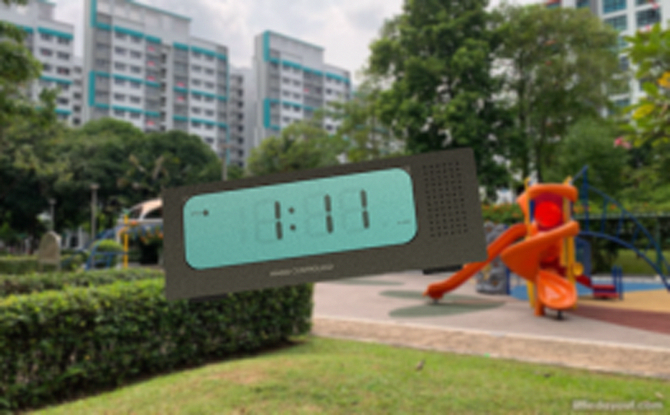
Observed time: 1:11
